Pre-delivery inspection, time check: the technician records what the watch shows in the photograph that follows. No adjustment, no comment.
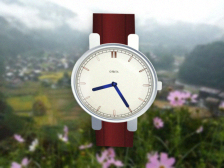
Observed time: 8:25
